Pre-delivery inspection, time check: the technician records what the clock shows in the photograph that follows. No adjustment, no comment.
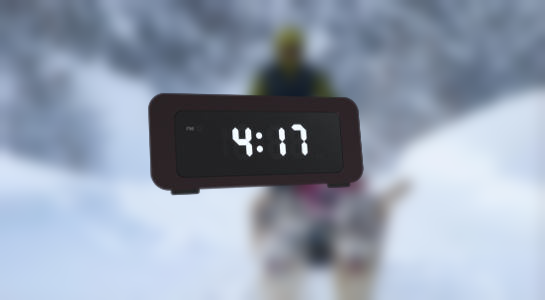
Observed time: 4:17
